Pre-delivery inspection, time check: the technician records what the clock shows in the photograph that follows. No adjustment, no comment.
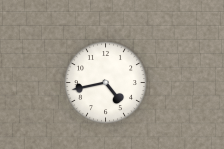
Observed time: 4:43
